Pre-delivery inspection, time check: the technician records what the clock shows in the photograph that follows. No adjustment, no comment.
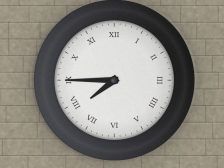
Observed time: 7:45
